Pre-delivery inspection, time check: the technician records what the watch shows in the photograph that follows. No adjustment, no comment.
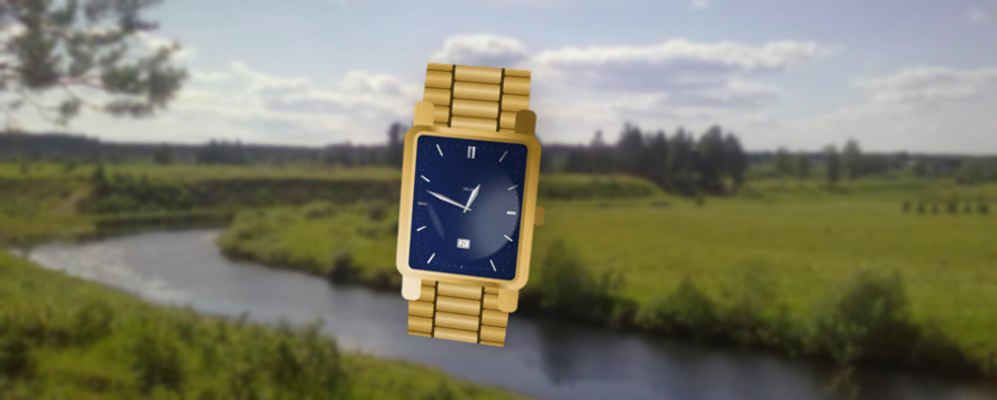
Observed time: 12:48
